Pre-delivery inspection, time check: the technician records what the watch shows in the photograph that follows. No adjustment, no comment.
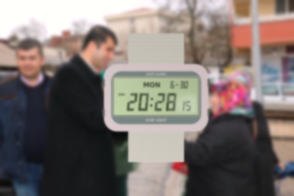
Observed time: 20:28
